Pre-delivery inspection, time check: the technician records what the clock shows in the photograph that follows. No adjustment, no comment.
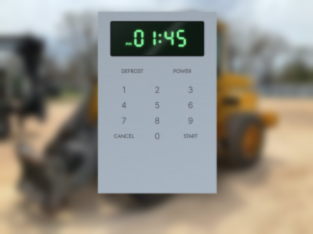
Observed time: 1:45
